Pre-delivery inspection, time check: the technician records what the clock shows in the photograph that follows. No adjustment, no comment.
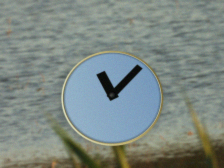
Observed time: 11:07
